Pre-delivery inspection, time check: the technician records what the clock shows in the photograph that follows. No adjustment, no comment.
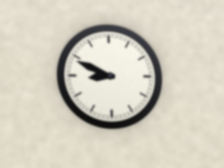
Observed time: 8:49
